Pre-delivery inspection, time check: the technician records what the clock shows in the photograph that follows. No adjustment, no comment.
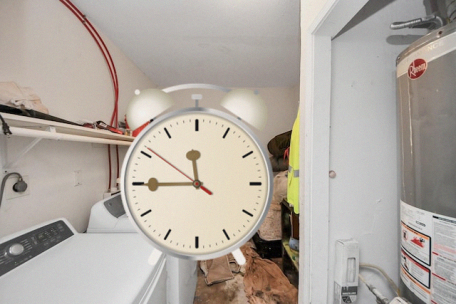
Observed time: 11:44:51
